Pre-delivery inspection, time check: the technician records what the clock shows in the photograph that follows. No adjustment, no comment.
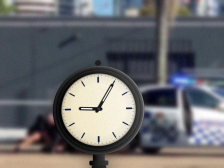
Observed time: 9:05
